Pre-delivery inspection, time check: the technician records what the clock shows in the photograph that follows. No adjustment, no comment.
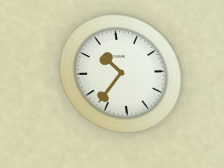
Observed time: 10:37
